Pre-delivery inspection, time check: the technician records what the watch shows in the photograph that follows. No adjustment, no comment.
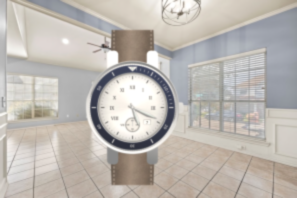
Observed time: 5:19
